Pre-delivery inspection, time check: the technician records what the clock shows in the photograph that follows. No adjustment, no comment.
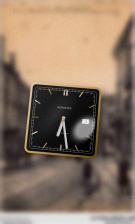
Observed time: 6:28
